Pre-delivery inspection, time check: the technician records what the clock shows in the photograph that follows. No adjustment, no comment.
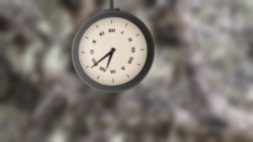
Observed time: 6:39
